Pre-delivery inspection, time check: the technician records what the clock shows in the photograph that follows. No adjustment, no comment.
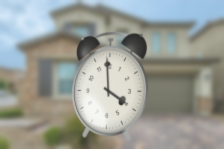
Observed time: 3:59
